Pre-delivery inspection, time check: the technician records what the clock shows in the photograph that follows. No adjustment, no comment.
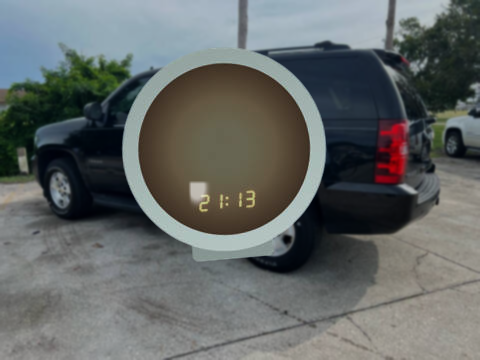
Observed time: 21:13
